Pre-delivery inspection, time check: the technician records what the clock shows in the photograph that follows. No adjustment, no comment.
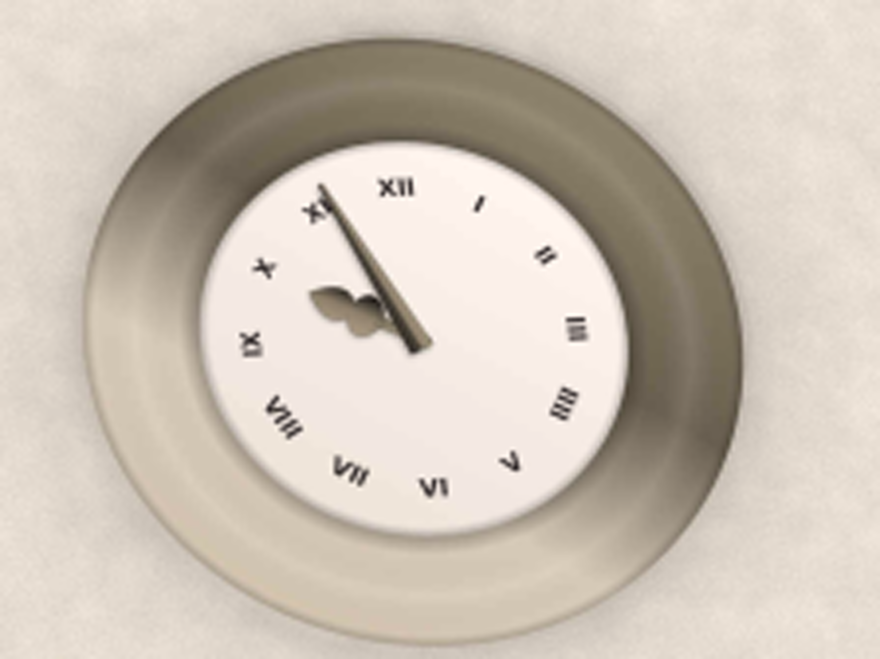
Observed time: 9:56
